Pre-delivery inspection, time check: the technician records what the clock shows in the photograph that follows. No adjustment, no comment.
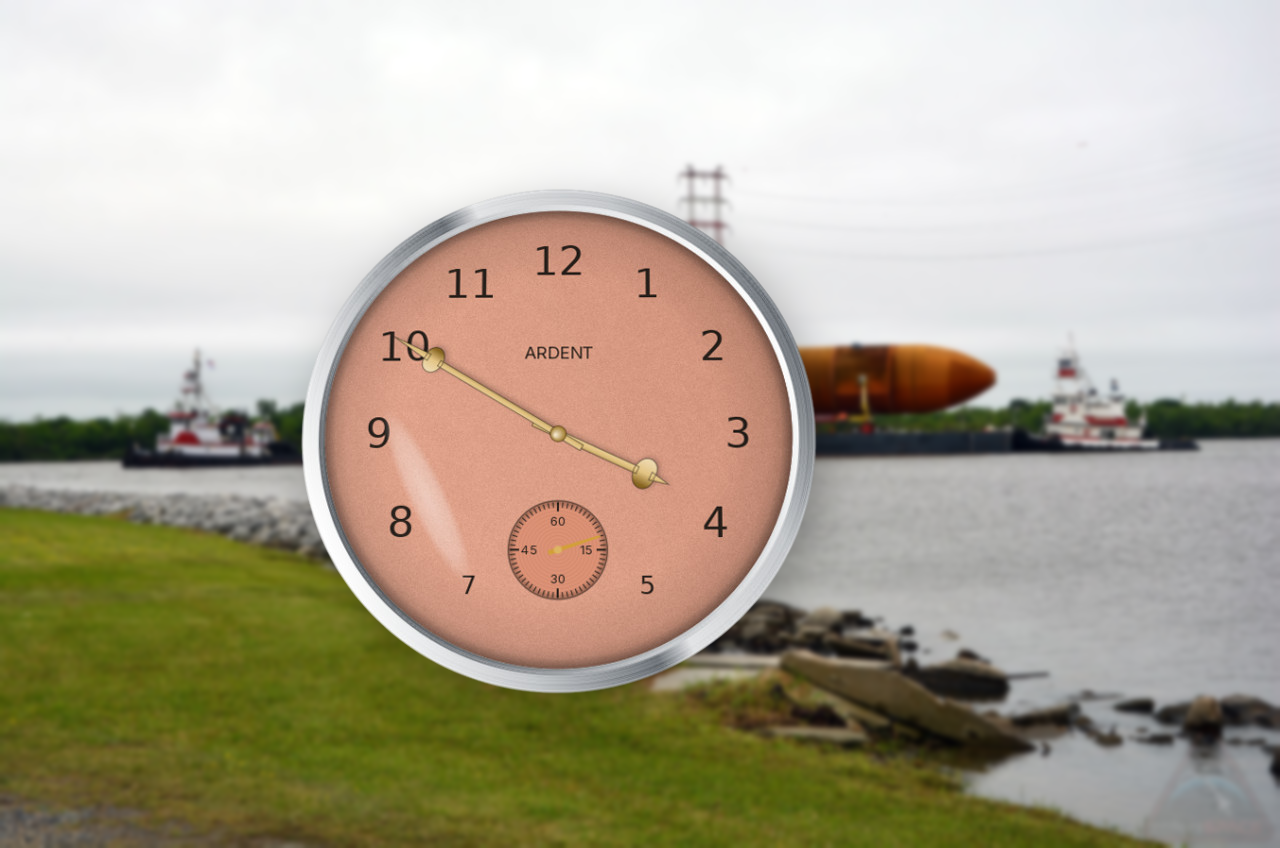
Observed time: 3:50:12
